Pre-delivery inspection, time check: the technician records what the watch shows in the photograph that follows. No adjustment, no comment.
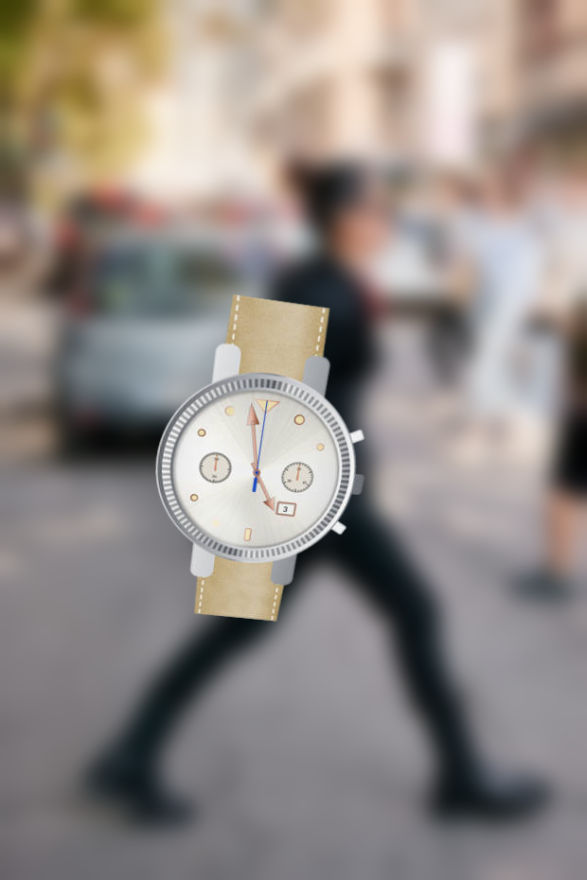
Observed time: 4:58
